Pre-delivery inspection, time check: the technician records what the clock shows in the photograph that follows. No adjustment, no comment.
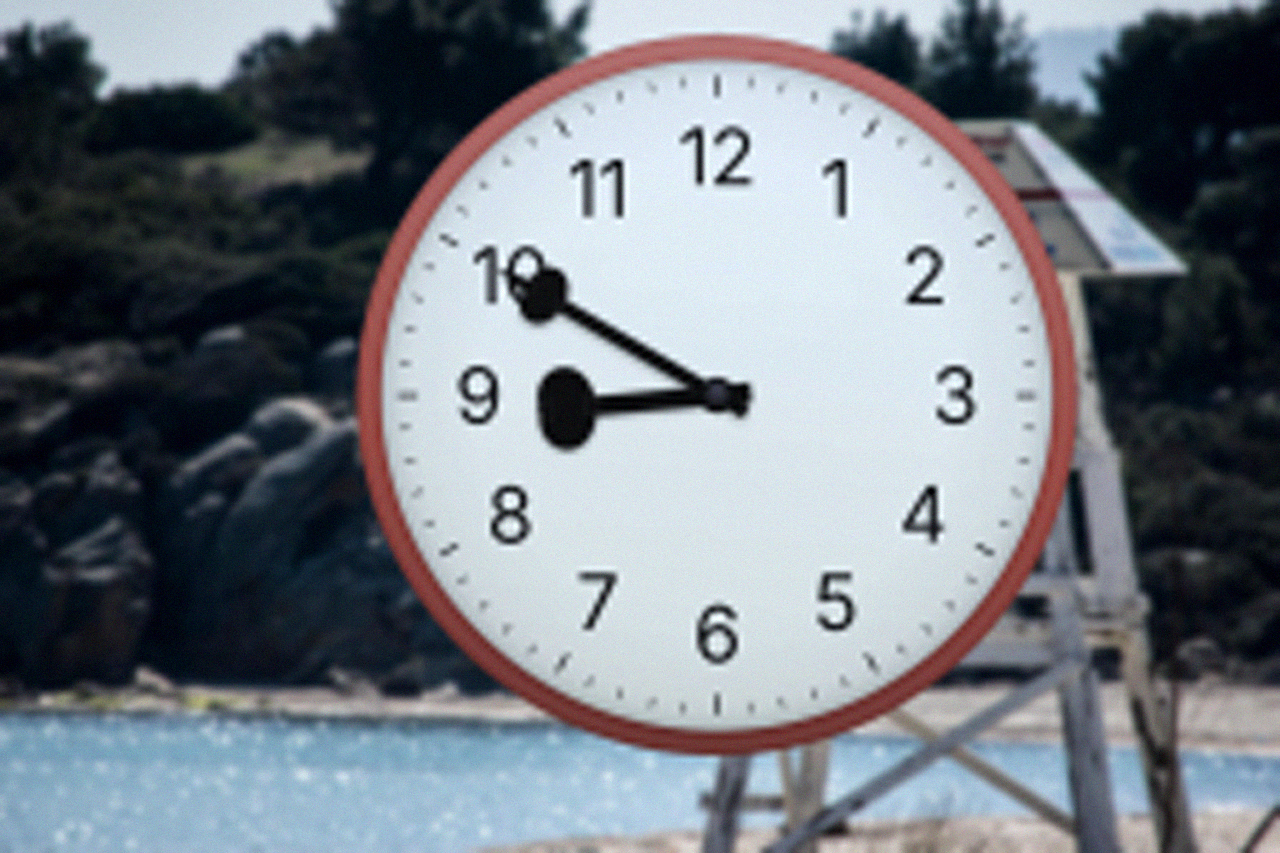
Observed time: 8:50
